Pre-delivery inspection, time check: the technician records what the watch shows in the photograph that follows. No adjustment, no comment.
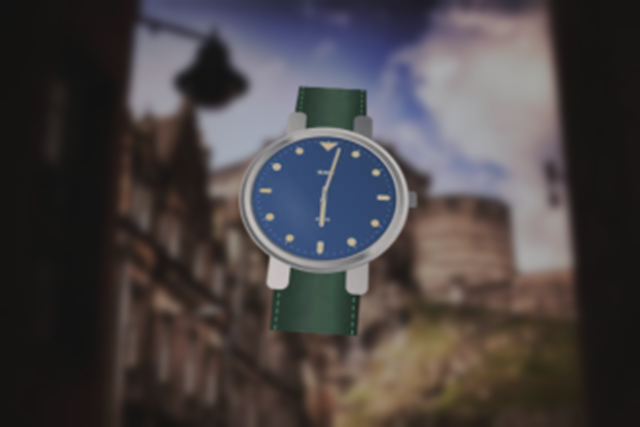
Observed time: 6:02
